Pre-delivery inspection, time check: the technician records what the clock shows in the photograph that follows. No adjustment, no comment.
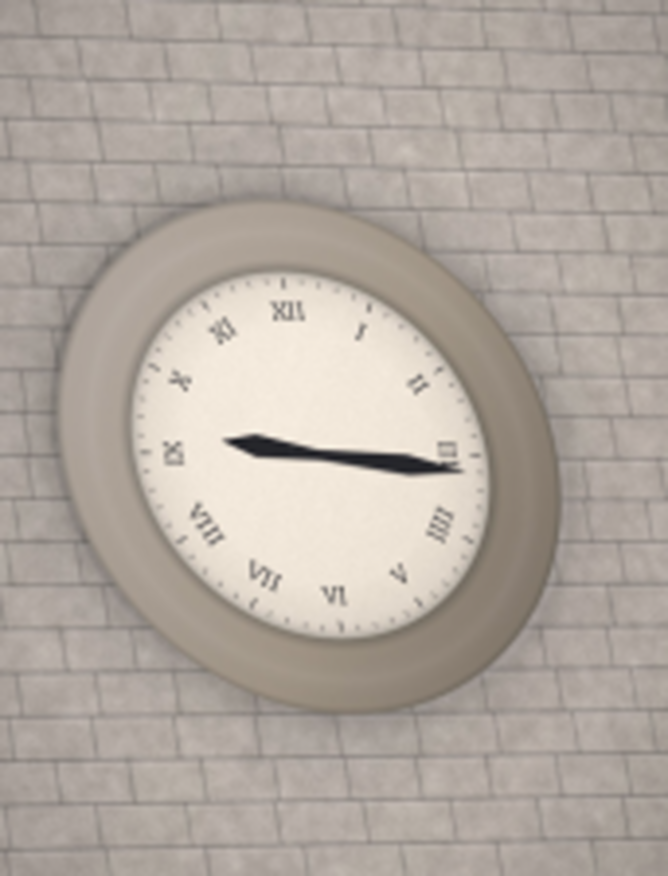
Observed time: 9:16
